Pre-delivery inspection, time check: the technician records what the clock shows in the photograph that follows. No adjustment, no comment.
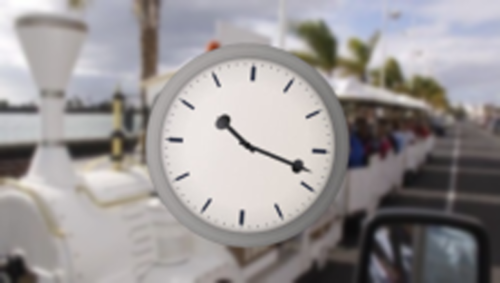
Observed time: 10:18
